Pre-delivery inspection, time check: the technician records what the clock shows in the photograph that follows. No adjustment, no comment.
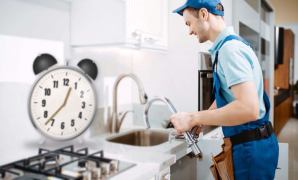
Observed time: 12:37
